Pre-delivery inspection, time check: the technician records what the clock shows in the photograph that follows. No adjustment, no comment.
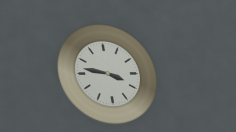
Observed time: 3:47
